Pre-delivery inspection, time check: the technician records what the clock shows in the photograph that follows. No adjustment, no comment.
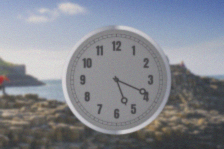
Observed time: 5:19
